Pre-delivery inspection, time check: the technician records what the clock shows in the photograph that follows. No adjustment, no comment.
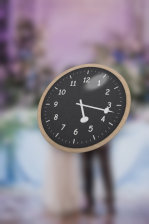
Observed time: 5:17
